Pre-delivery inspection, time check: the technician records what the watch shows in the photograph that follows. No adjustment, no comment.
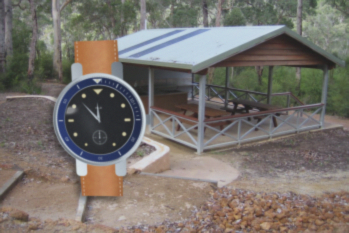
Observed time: 11:53
